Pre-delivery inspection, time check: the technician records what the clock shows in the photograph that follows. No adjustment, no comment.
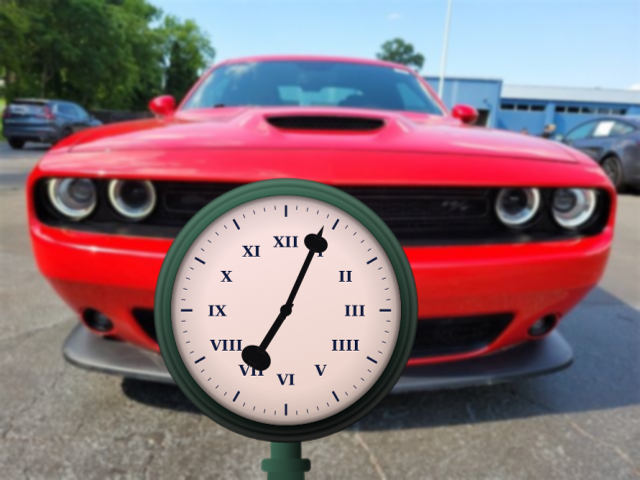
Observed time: 7:04
